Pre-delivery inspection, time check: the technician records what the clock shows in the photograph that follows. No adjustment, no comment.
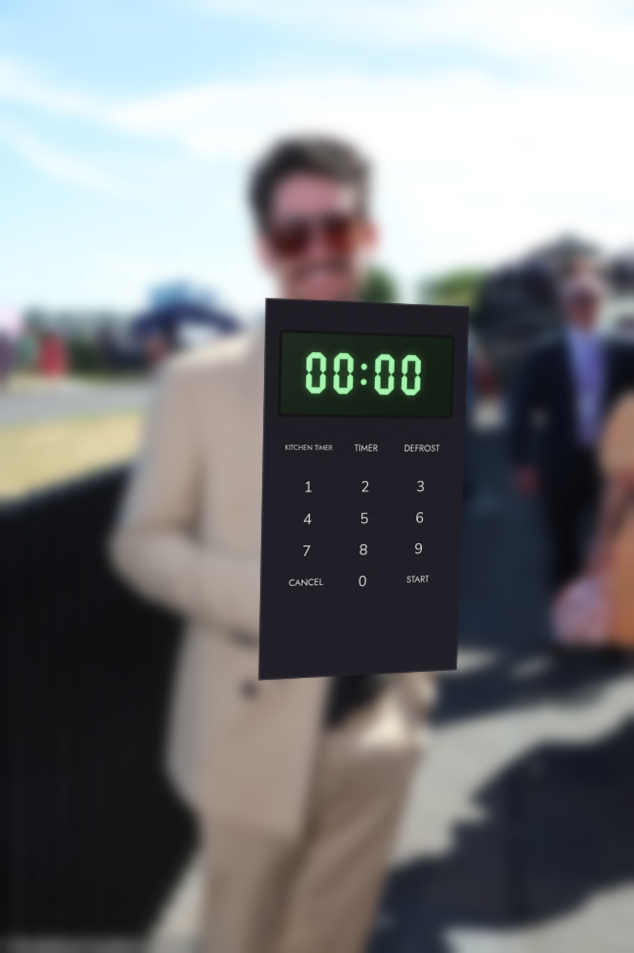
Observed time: 0:00
